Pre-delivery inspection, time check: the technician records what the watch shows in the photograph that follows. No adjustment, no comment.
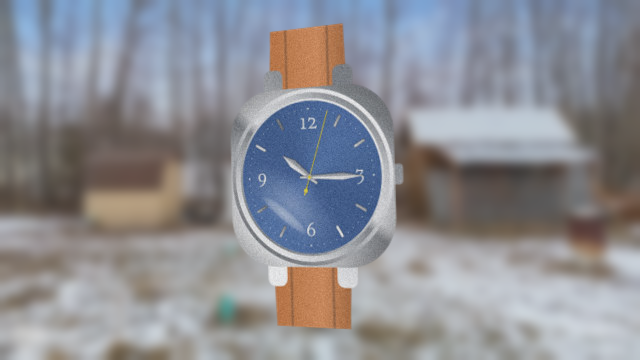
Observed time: 10:15:03
